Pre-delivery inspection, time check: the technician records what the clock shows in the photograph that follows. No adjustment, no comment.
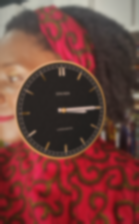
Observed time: 3:15
